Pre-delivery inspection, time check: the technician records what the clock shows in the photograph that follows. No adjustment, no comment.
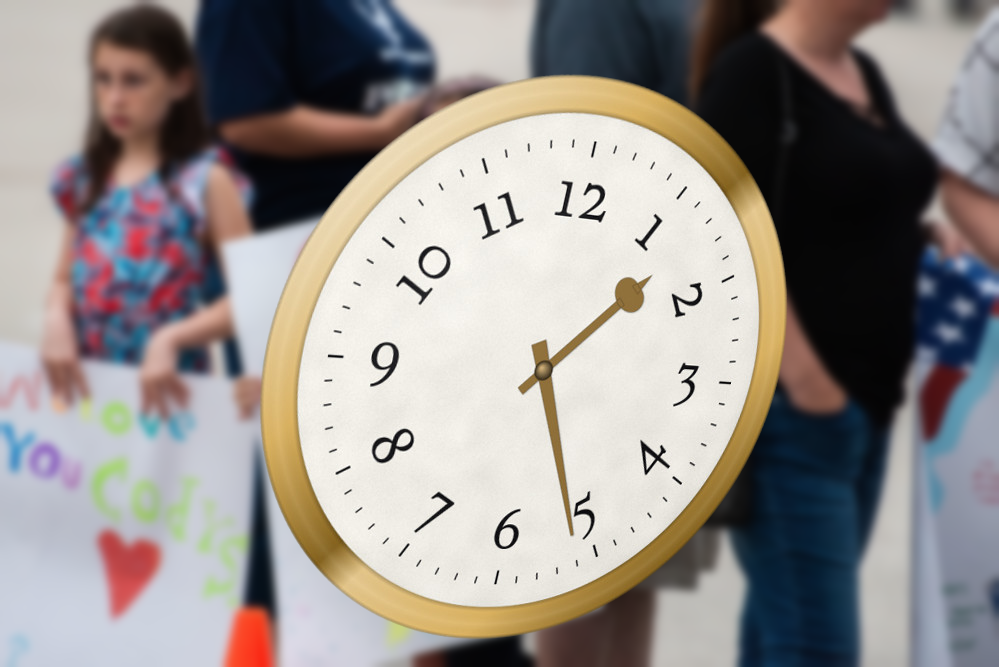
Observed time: 1:26
